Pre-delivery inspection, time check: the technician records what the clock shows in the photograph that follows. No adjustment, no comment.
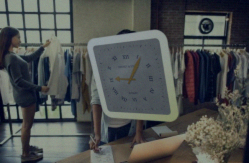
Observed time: 9:06
